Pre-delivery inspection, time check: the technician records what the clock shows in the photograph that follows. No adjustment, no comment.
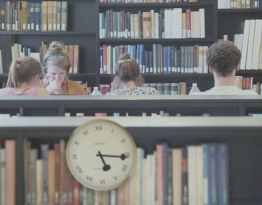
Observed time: 5:16
